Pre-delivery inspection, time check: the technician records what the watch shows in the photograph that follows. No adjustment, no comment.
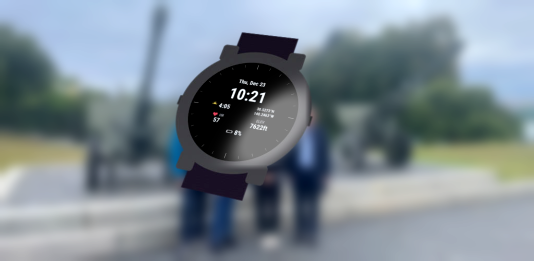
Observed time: 10:21
